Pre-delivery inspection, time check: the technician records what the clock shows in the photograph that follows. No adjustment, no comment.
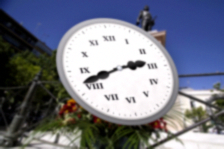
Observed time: 2:42
